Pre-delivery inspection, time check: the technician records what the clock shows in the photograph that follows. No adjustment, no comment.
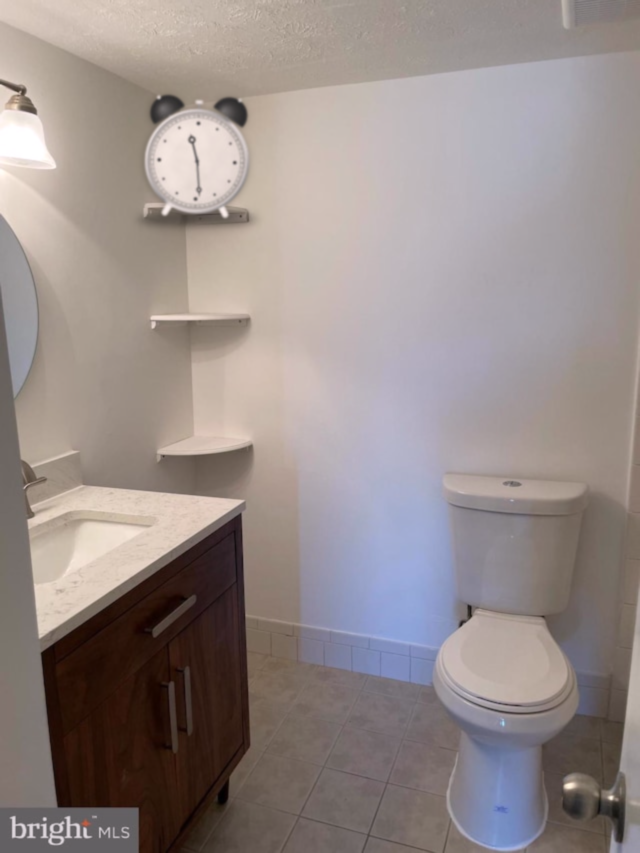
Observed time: 11:29
